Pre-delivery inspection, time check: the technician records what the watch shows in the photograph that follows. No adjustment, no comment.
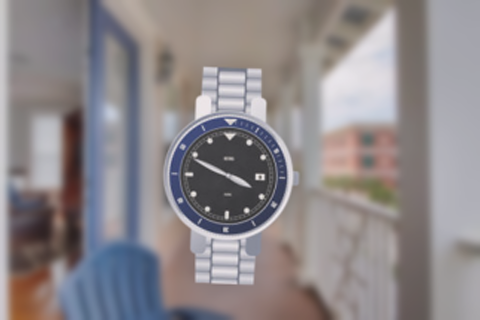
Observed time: 3:49
